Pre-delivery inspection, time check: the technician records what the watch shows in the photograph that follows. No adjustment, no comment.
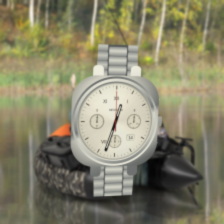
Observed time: 12:33
